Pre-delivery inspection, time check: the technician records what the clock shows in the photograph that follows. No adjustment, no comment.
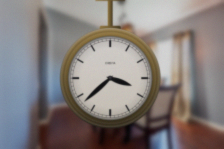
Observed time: 3:38
